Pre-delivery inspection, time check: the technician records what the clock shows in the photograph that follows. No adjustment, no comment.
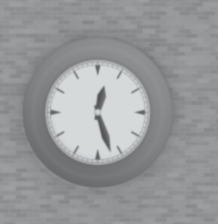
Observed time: 12:27
